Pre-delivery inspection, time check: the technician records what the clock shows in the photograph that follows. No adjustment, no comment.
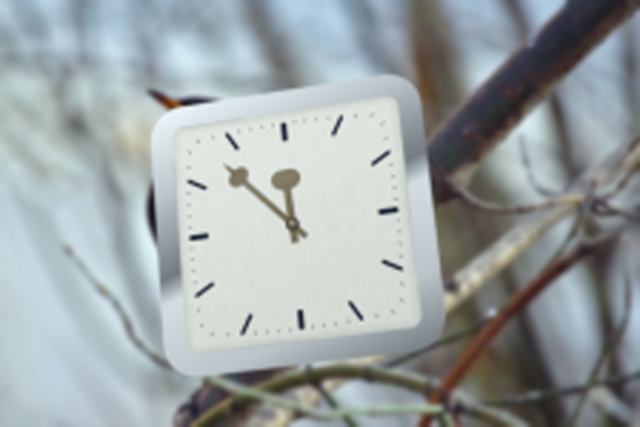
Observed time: 11:53
